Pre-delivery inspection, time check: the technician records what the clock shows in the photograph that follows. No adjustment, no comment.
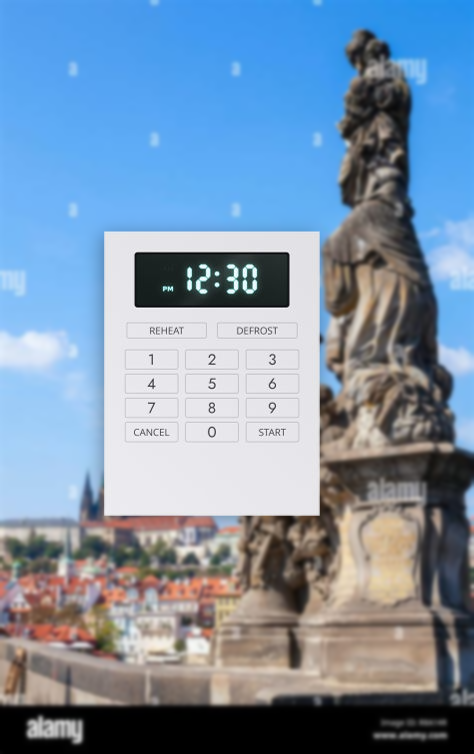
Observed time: 12:30
